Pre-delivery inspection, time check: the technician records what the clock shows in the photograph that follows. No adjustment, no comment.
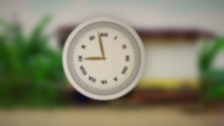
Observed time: 8:58
